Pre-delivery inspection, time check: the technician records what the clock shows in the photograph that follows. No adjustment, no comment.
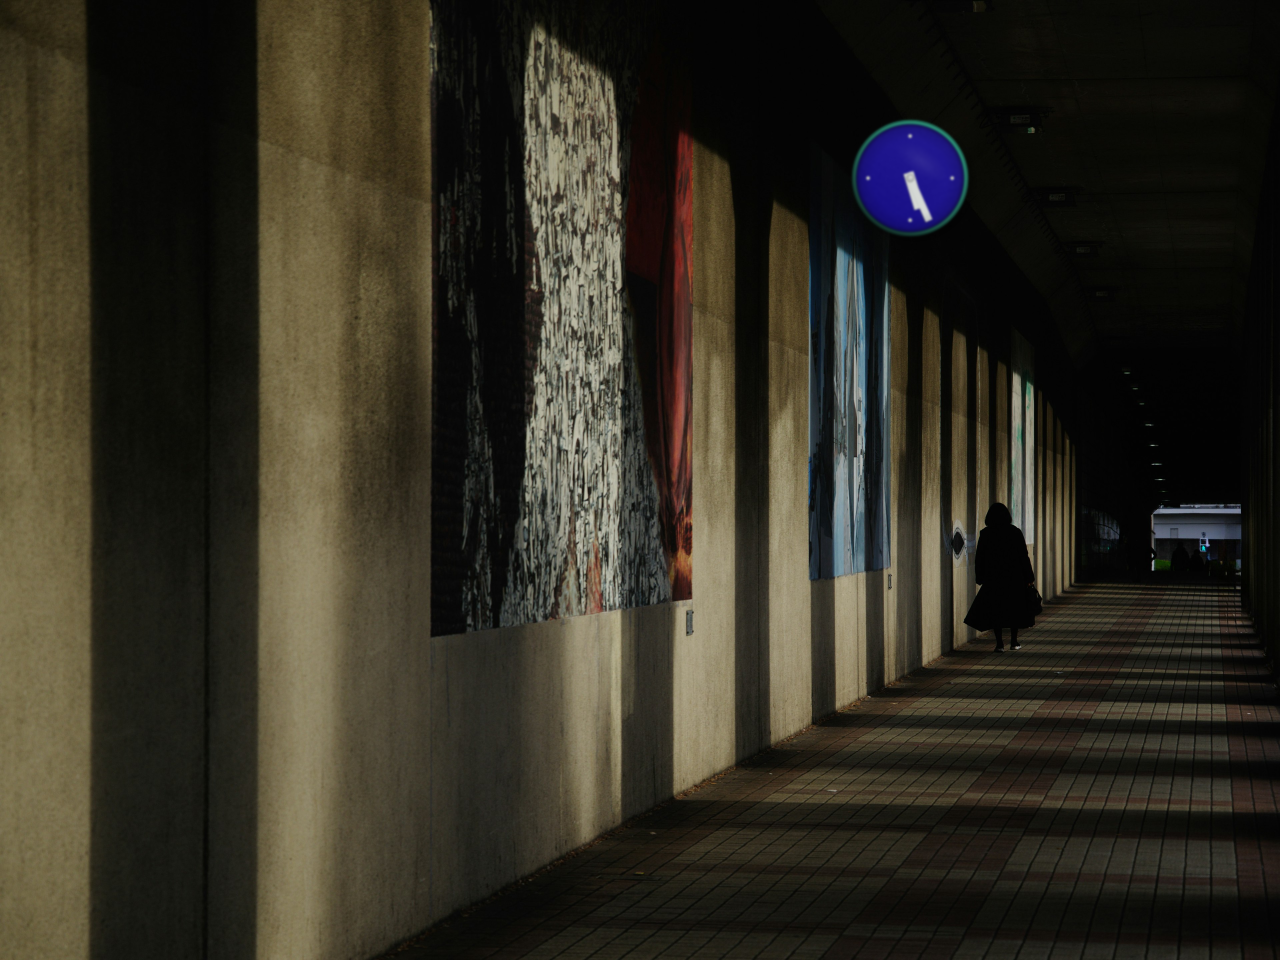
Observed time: 5:26
